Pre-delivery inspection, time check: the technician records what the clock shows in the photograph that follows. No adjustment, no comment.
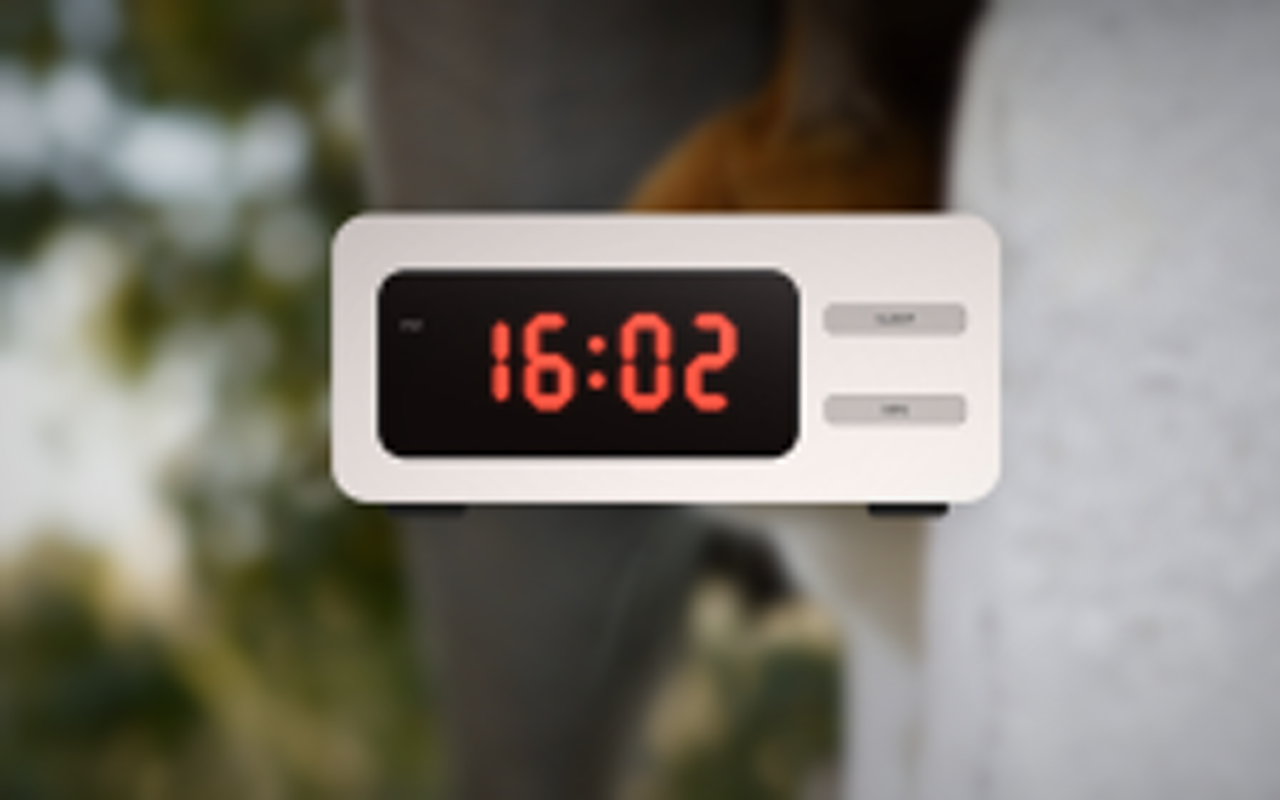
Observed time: 16:02
